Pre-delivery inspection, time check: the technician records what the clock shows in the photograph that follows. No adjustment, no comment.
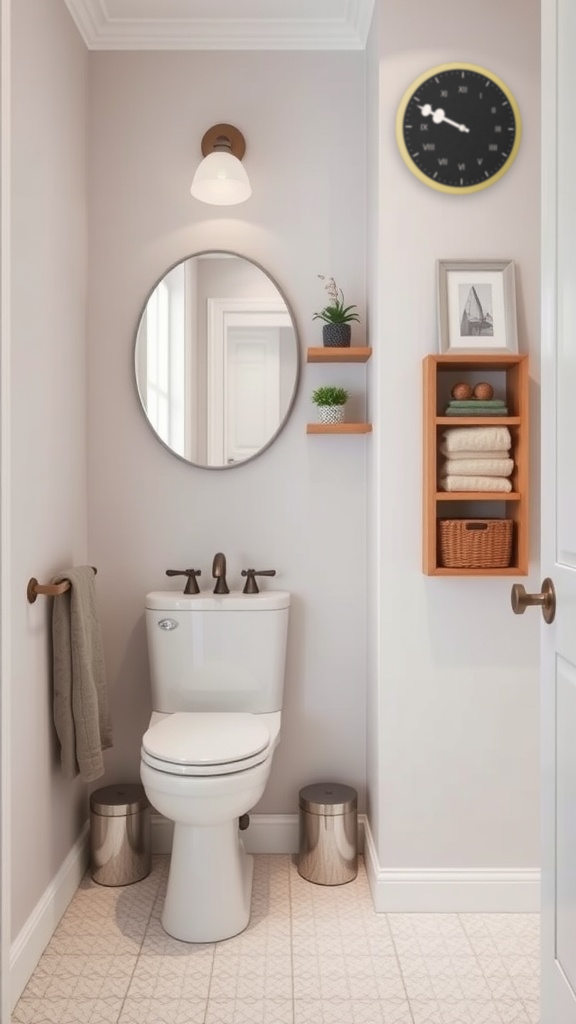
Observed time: 9:49
